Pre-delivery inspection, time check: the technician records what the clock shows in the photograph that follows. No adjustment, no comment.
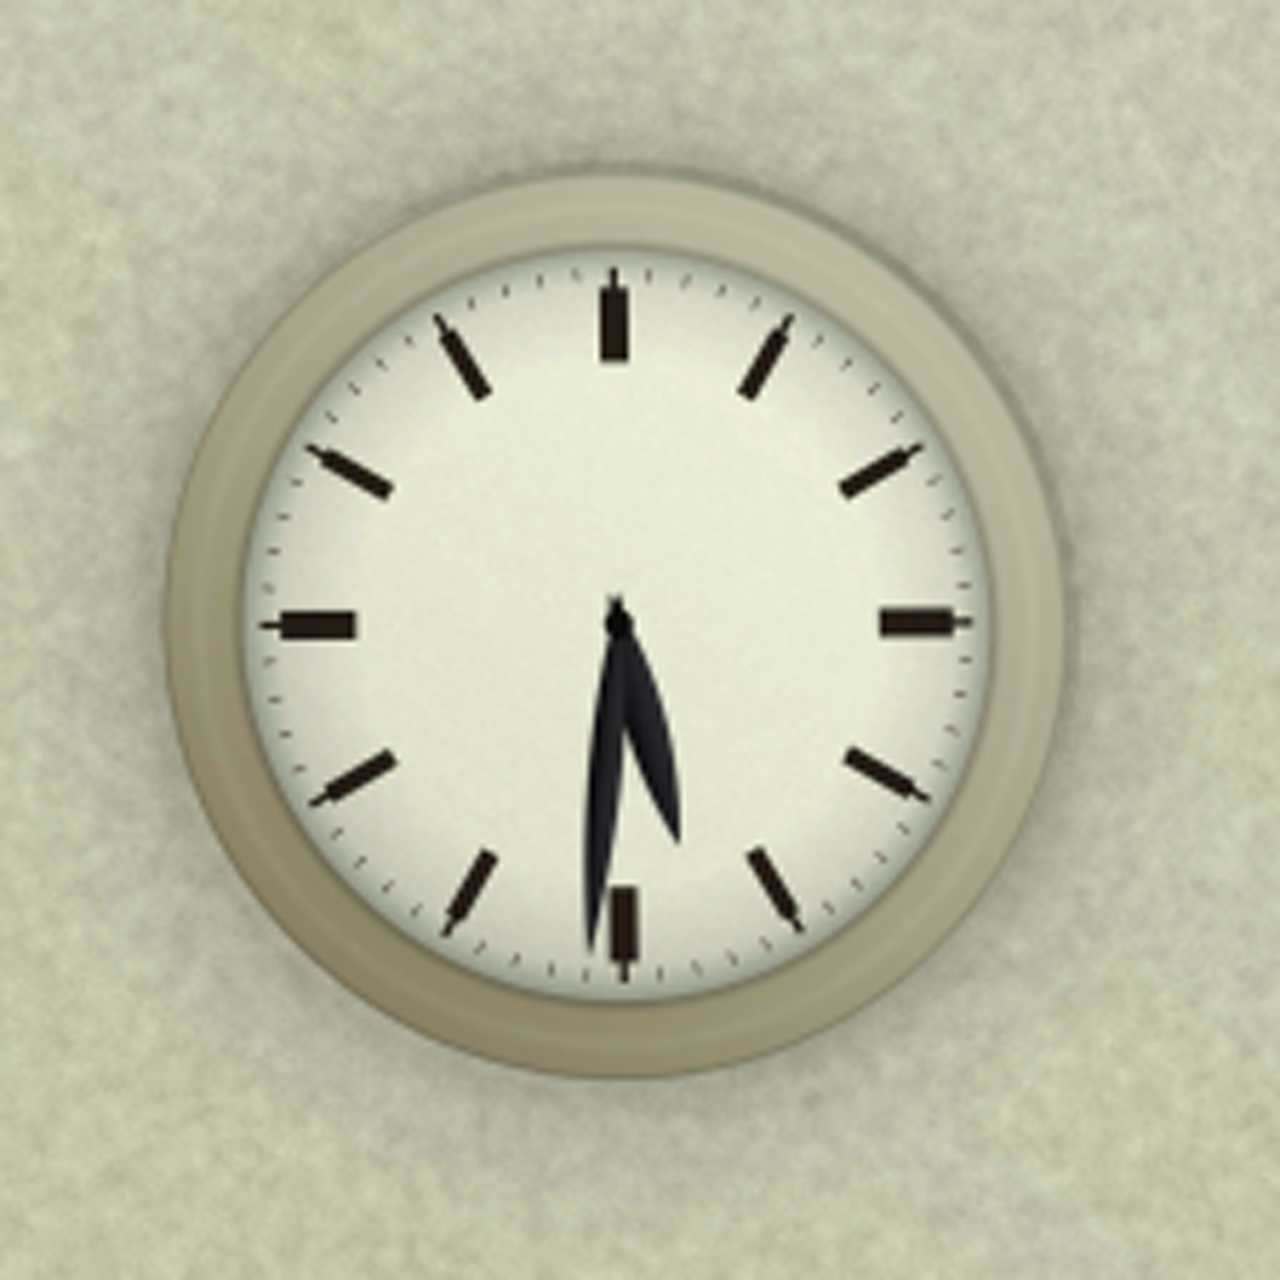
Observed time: 5:31
